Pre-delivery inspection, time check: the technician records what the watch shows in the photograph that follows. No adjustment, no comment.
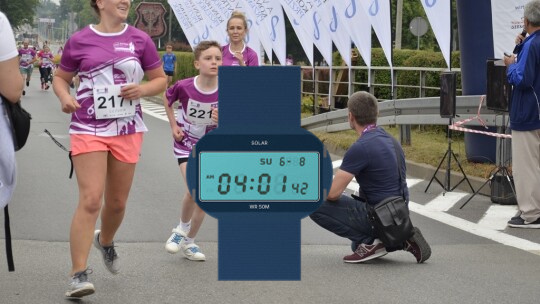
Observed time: 4:01:42
